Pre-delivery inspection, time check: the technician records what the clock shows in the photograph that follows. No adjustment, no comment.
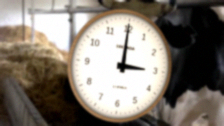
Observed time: 3:00
